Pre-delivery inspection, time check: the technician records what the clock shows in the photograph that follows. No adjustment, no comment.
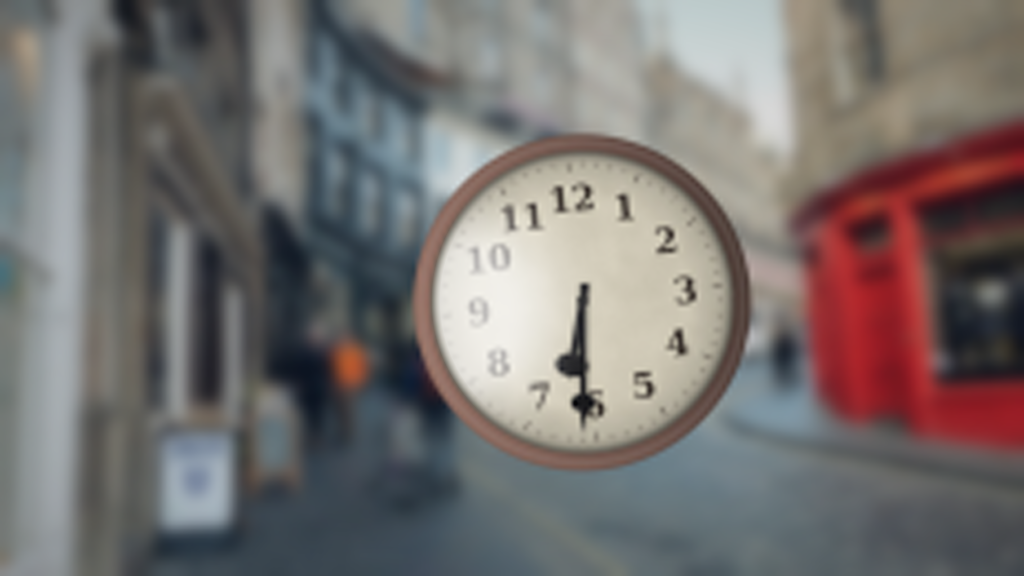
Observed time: 6:31
